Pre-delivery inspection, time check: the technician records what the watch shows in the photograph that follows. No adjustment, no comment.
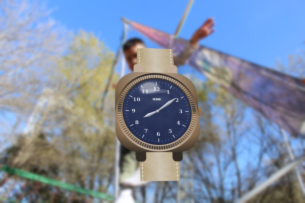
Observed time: 8:09
